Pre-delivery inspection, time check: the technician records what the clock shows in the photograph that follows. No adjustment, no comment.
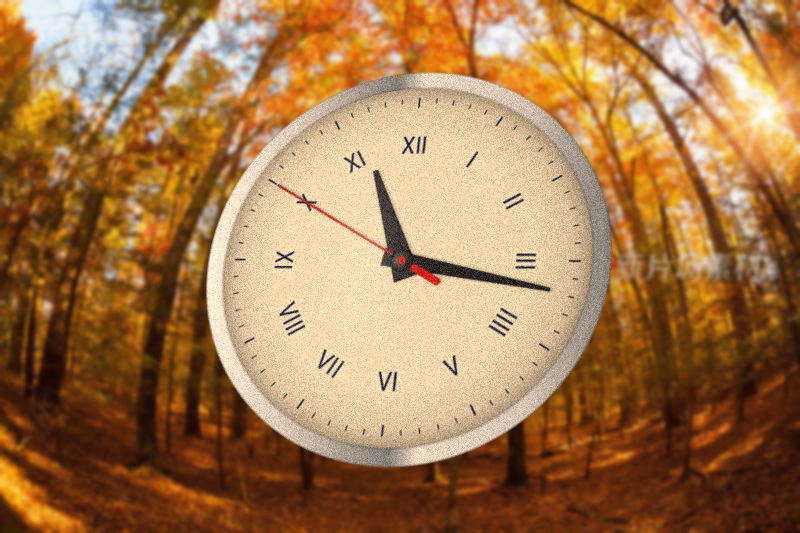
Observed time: 11:16:50
